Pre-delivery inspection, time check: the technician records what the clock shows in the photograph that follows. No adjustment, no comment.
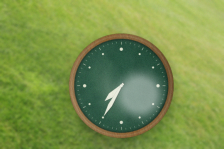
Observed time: 7:35
